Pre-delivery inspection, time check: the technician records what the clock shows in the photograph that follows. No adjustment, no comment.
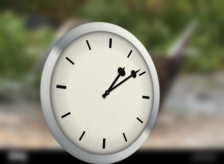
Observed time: 1:09
